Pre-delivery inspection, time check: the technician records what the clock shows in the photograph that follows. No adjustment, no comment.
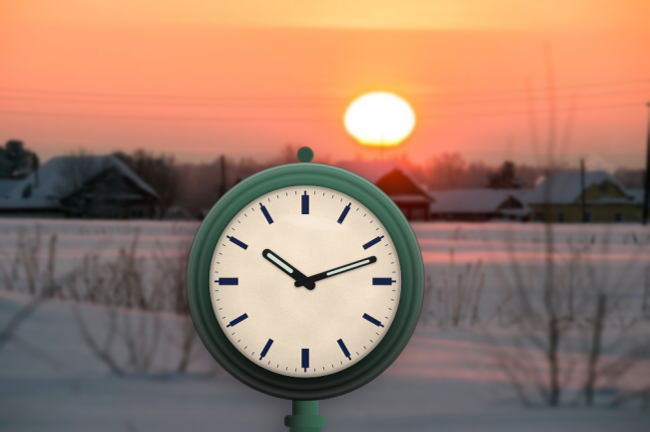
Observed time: 10:12
